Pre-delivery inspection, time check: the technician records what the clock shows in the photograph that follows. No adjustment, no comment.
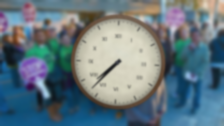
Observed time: 7:37
